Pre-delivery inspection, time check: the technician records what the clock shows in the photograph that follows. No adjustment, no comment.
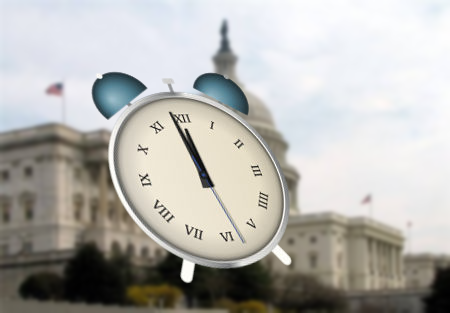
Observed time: 11:58:28
